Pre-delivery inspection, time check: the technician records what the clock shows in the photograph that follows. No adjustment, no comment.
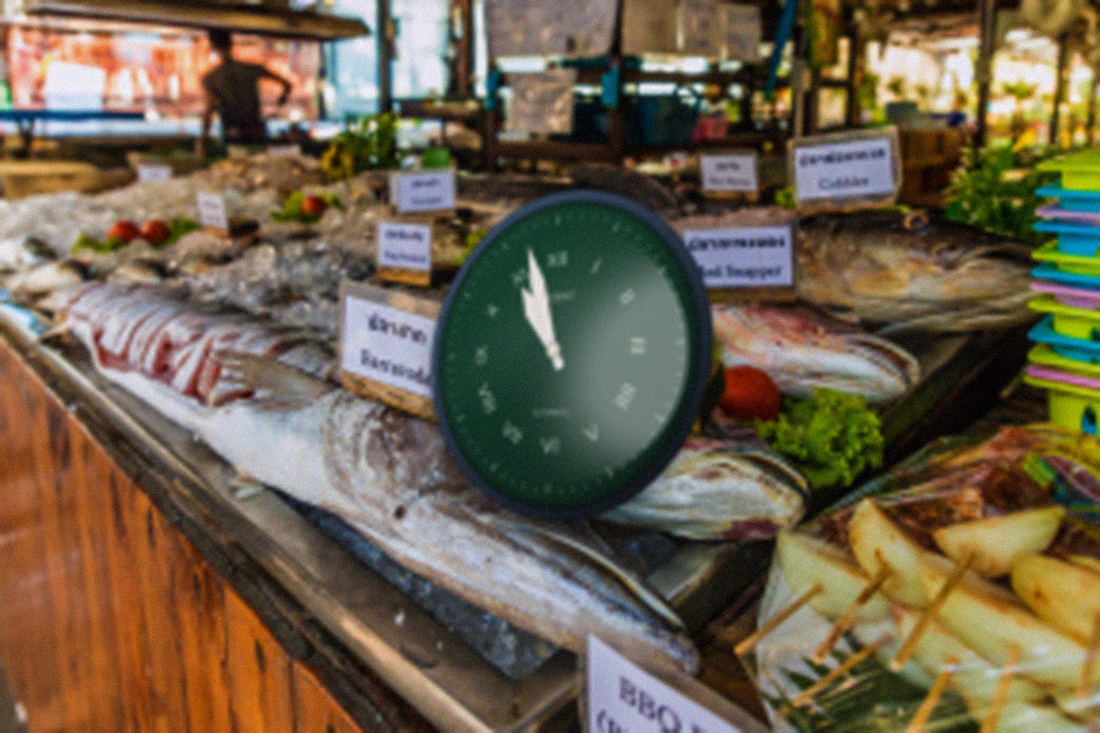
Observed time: 10:57
